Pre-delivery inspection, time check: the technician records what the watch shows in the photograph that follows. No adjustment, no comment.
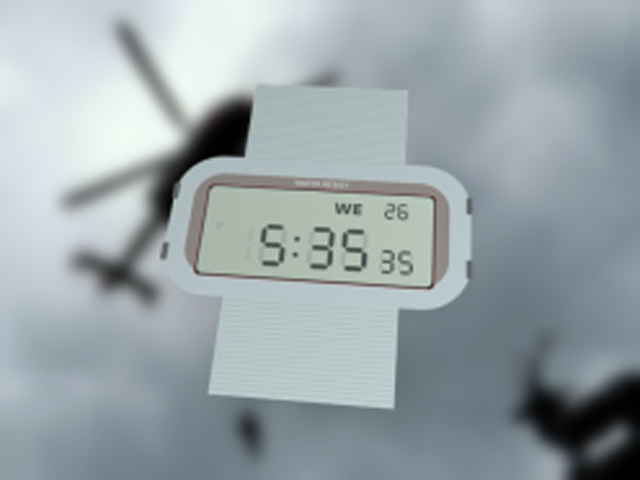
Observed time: 5:35:35
